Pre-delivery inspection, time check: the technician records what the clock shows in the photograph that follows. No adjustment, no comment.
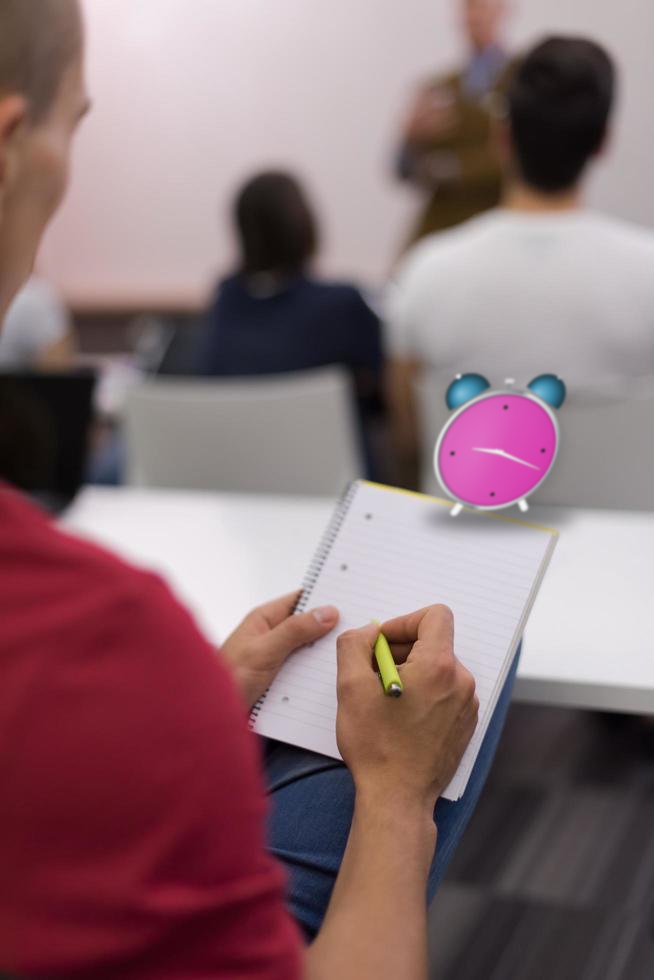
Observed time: 9:19
